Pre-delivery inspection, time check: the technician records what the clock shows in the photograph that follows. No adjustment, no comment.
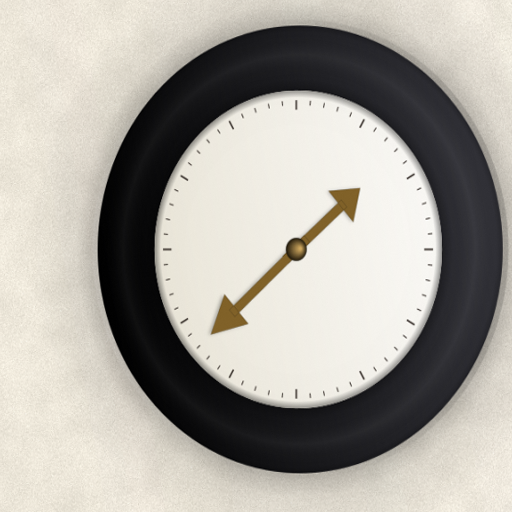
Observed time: 1:38
